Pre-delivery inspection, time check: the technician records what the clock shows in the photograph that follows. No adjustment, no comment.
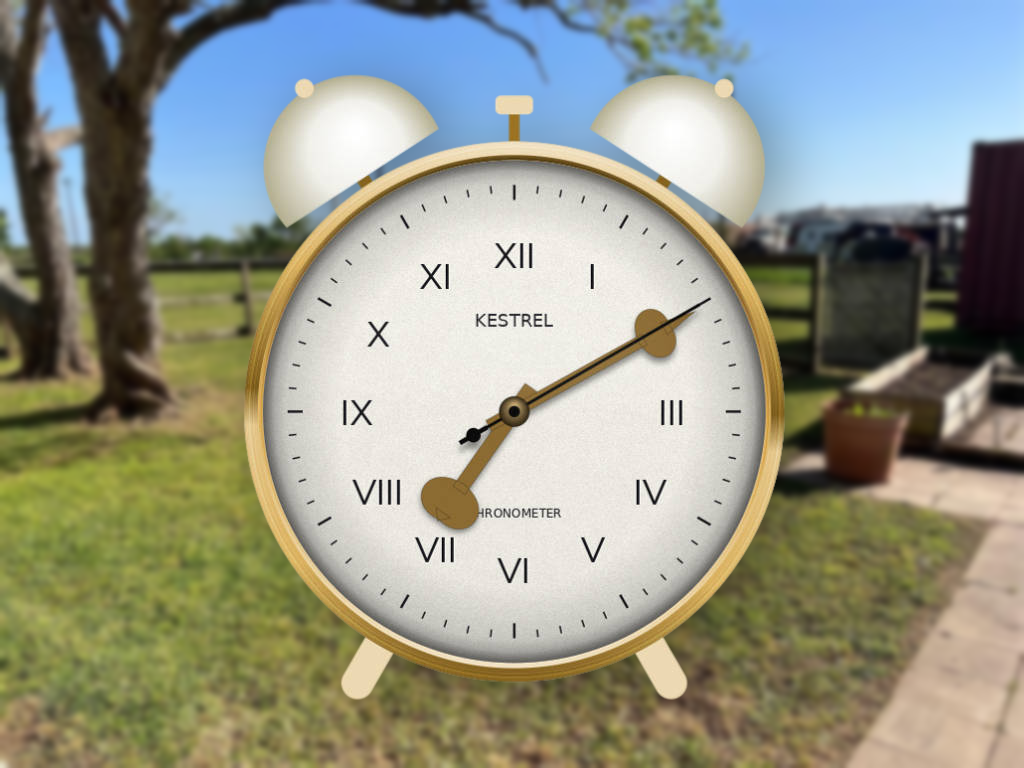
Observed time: 7:10:10
